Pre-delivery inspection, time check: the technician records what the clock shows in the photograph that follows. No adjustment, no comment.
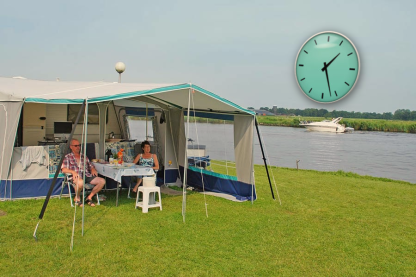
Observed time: 1:27
